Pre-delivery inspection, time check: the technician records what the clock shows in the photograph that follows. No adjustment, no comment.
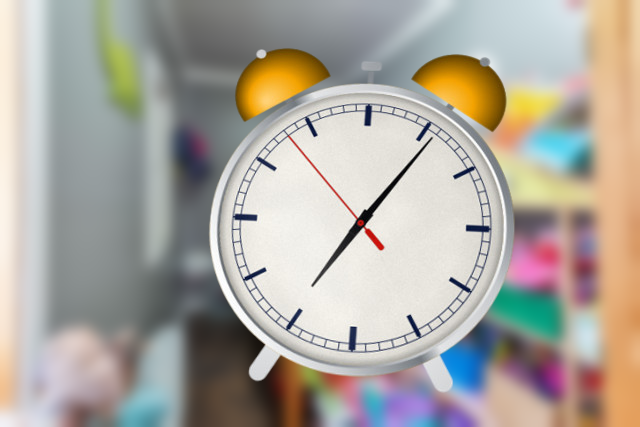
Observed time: 7:05:53
